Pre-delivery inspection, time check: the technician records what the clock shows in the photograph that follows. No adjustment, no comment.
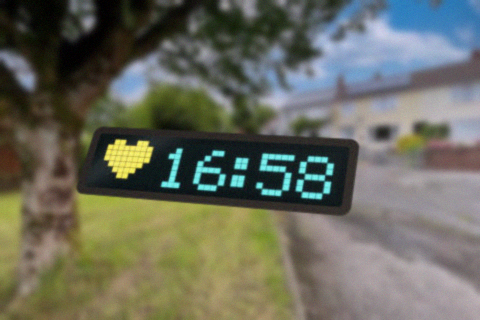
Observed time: 16:58
